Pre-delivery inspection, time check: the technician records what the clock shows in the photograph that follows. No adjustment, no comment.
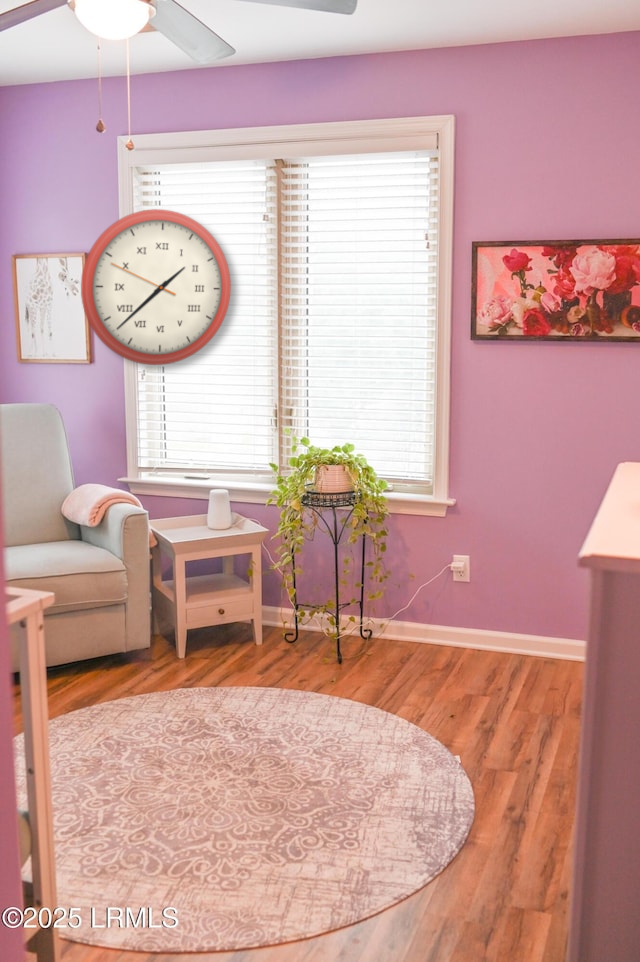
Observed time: 1:37:49
